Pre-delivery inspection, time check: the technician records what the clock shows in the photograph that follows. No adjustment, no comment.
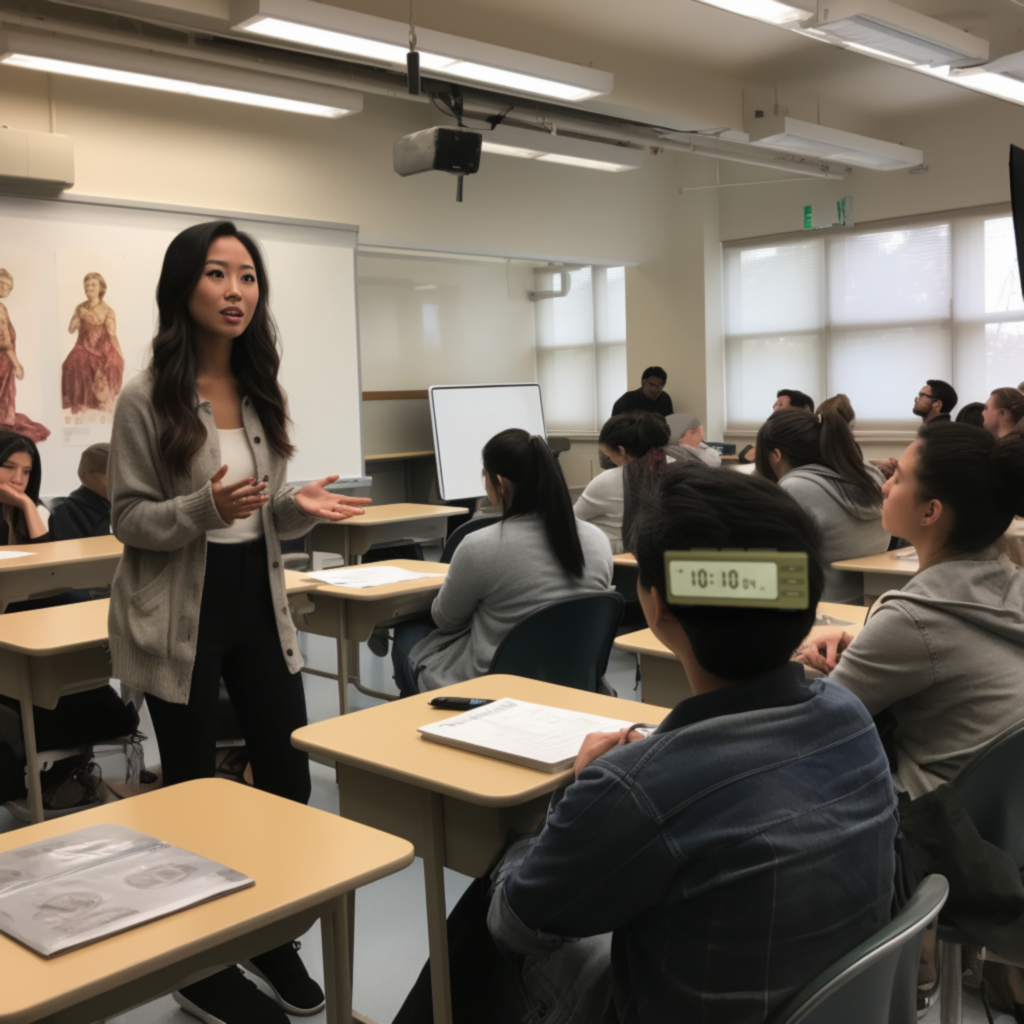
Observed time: 10:10
